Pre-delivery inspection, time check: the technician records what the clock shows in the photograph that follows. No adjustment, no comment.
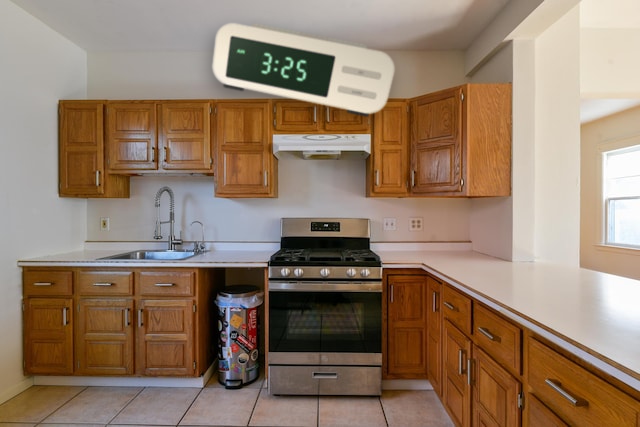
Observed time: 3:25
